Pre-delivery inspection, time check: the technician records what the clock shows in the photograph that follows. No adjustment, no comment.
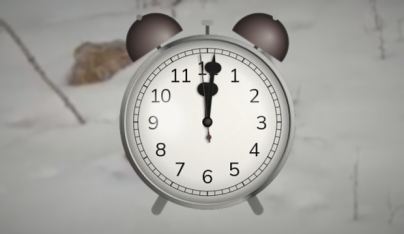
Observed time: 12:00:59
